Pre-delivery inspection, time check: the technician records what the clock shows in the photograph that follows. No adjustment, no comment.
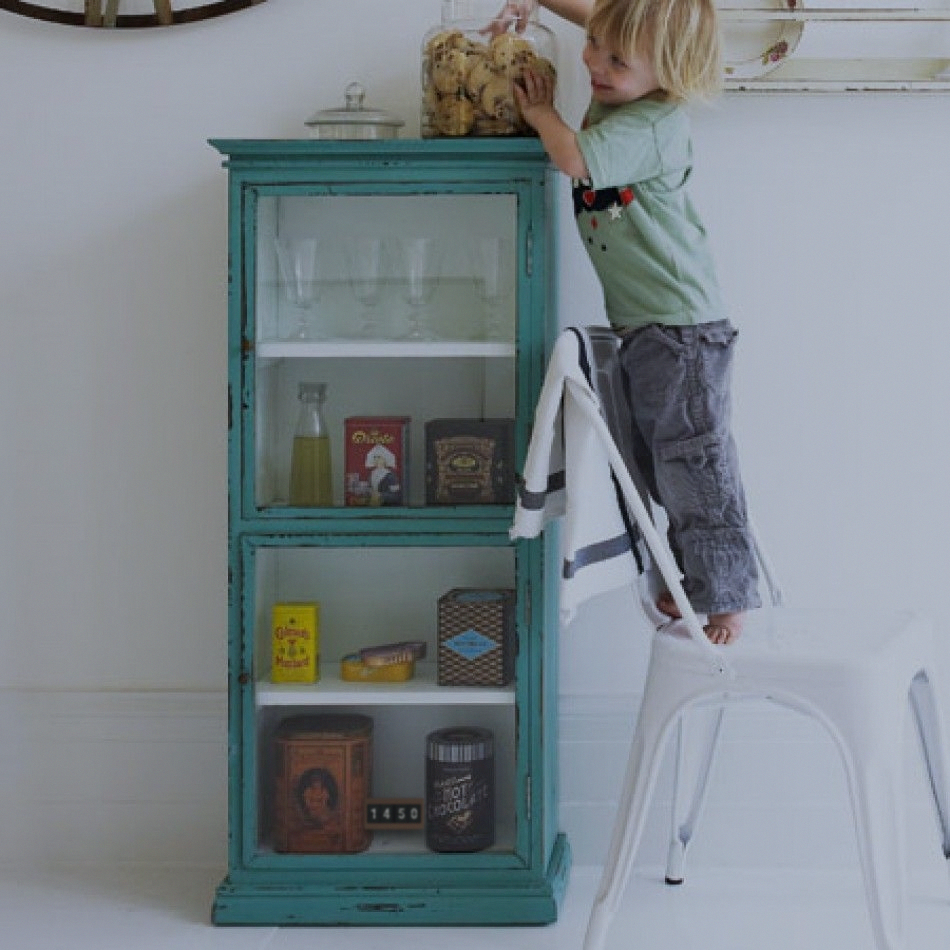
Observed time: 14:50
